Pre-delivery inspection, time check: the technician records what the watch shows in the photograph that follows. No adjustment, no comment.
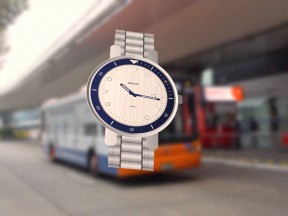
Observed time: 10:16
